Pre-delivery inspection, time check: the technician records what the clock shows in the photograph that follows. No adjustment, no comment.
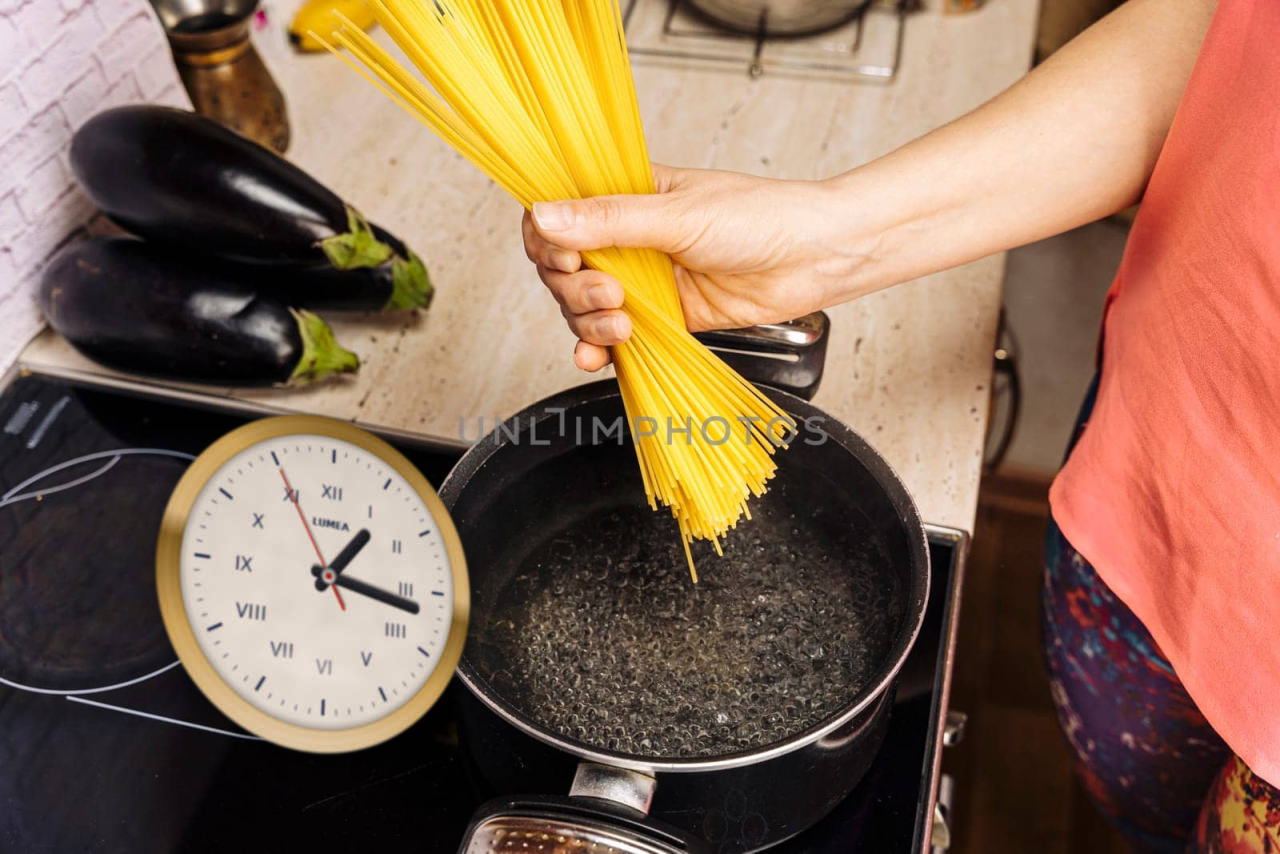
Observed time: 1:16:55
